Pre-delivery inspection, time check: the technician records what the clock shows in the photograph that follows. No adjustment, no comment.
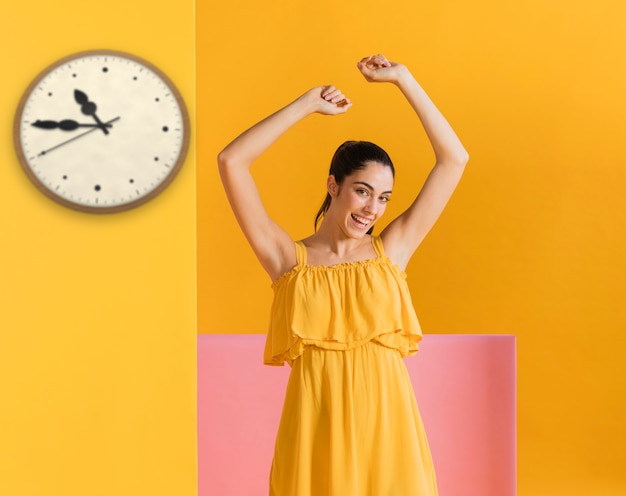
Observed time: 10:44:40
